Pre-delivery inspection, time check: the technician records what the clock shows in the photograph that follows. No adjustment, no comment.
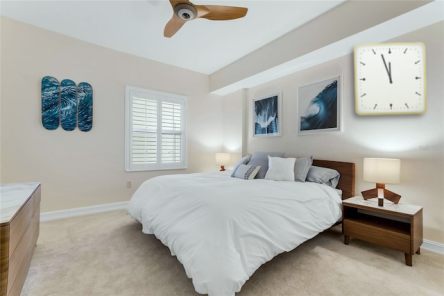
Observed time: 11:57
